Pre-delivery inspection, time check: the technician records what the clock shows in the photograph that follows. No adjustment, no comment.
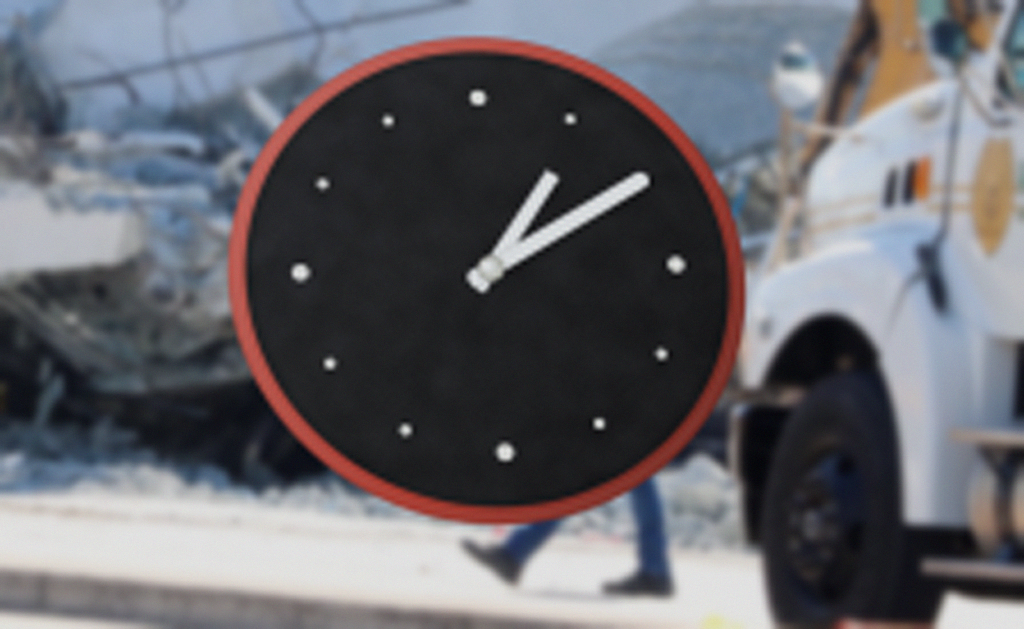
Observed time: 1:10
